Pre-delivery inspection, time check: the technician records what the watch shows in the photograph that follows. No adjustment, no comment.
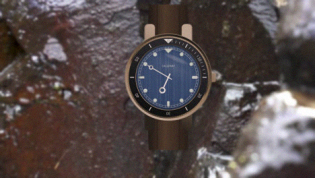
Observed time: 6:50
